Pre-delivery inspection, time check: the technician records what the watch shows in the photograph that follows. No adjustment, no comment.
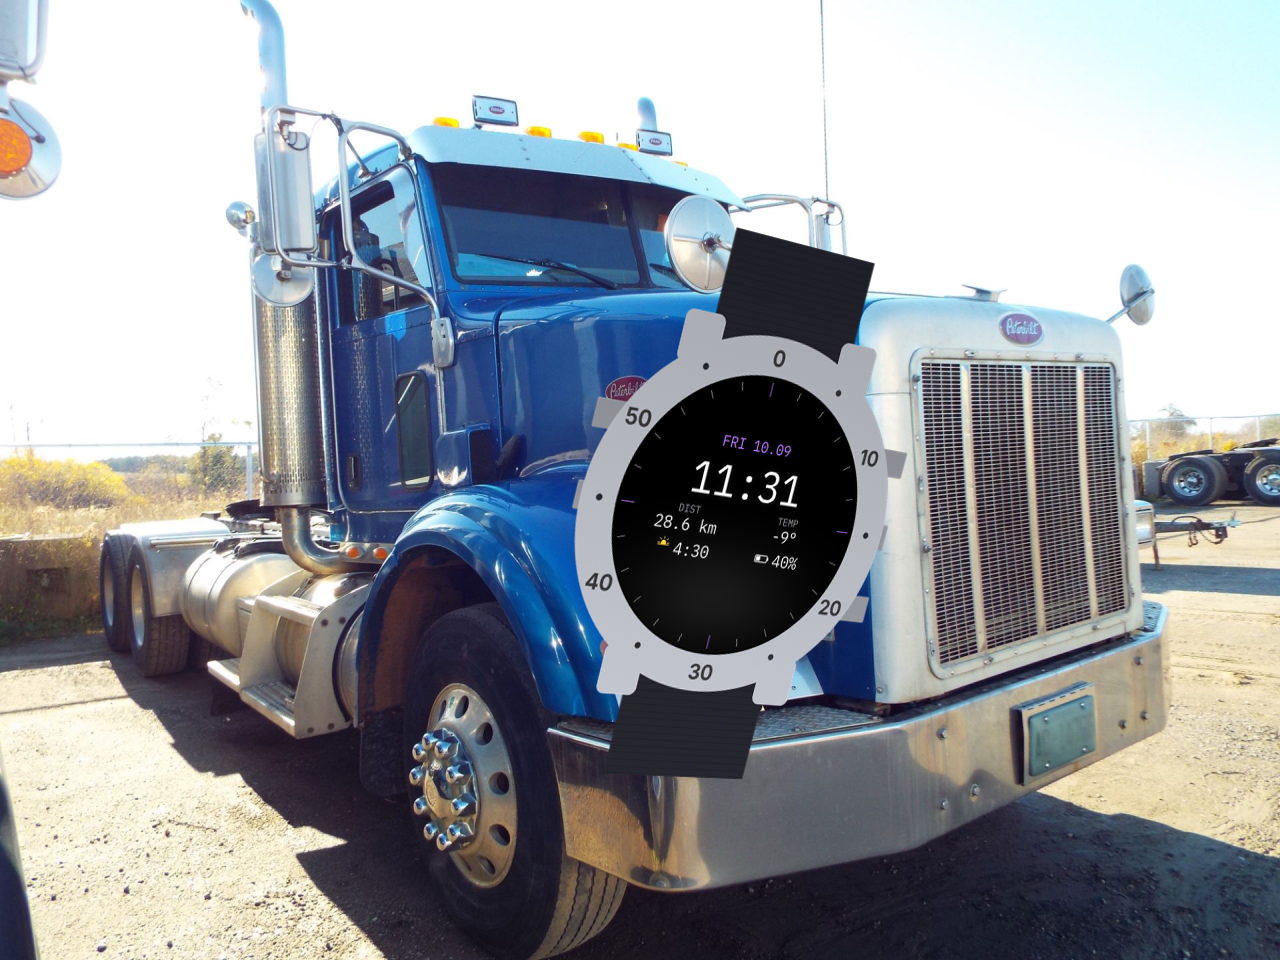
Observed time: 11:31
